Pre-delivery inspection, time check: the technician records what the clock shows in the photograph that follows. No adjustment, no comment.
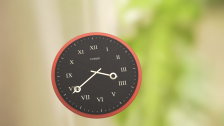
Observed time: 3:39
